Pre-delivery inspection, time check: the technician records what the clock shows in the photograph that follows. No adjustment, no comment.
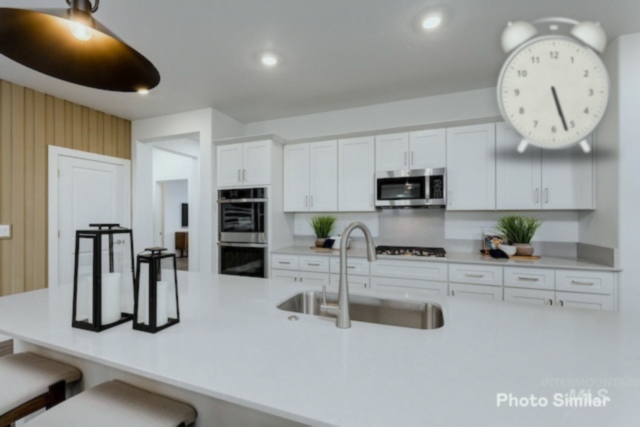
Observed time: 5:27
